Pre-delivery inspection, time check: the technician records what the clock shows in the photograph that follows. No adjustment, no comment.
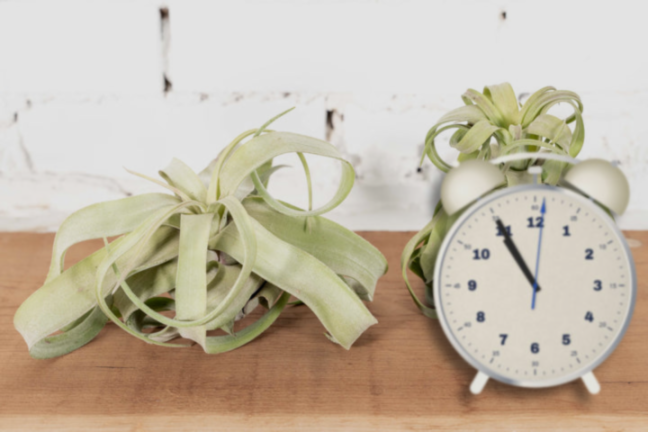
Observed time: 10:55:01
